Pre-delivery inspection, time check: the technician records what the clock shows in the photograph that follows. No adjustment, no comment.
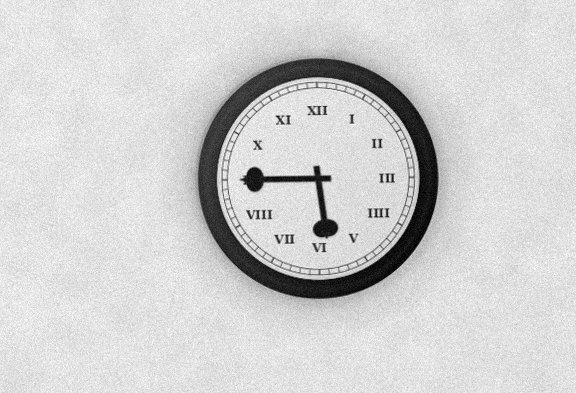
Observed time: 5:45
